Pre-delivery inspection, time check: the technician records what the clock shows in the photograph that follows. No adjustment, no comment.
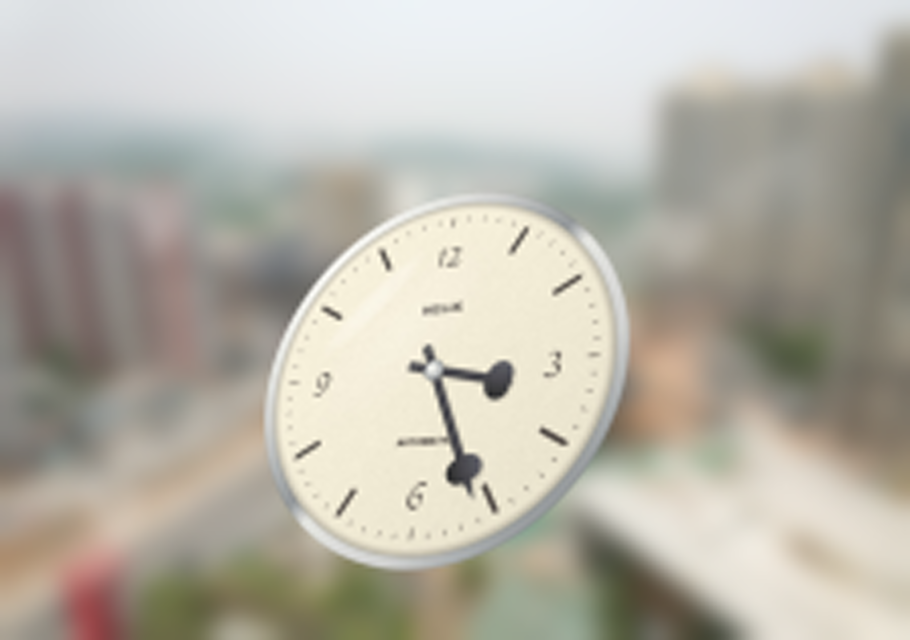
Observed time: 3:26
